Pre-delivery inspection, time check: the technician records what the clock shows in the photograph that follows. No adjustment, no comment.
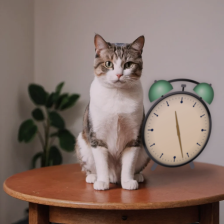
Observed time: 11:27
